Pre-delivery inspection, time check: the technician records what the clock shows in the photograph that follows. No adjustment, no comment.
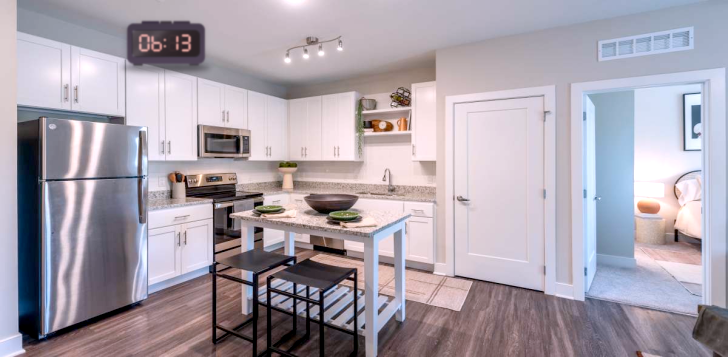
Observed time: 6:13
